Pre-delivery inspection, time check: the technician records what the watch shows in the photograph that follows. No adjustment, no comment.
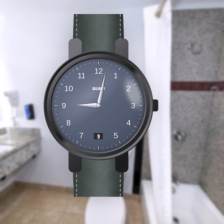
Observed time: 9:02
